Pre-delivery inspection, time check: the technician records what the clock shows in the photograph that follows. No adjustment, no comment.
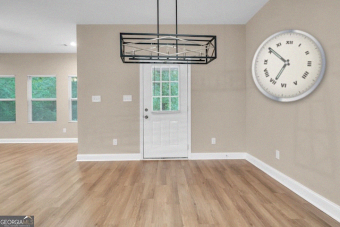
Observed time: 6:51
